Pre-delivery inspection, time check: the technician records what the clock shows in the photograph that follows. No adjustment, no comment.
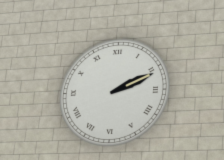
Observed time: 2:11
